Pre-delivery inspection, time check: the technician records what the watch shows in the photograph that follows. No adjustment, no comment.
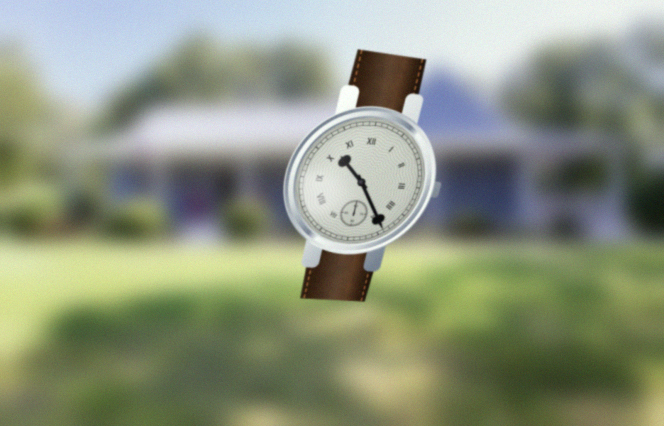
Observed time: 10:24
